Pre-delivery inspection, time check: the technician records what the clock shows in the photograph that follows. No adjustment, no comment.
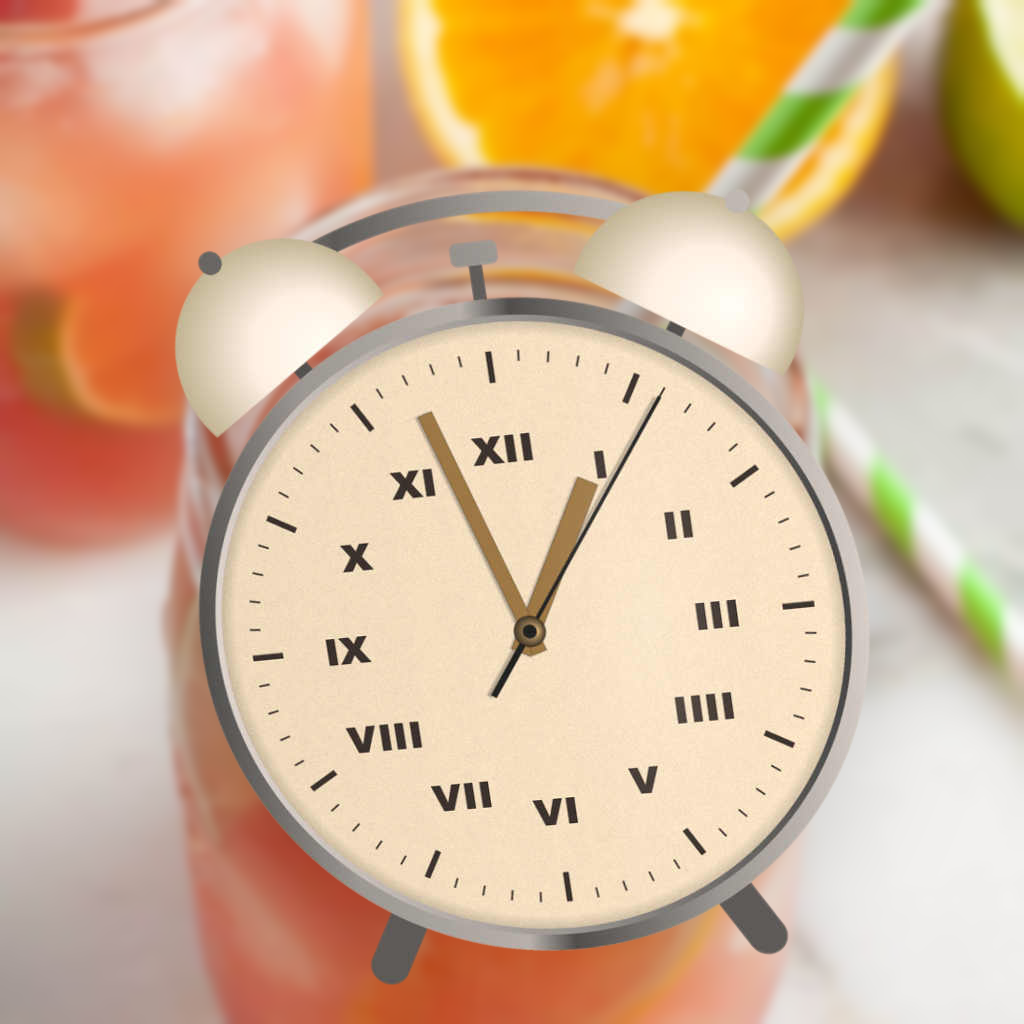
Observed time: 12:57:06
